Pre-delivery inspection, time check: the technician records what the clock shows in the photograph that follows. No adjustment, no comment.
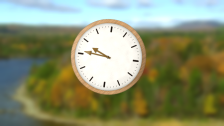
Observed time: 9:46
